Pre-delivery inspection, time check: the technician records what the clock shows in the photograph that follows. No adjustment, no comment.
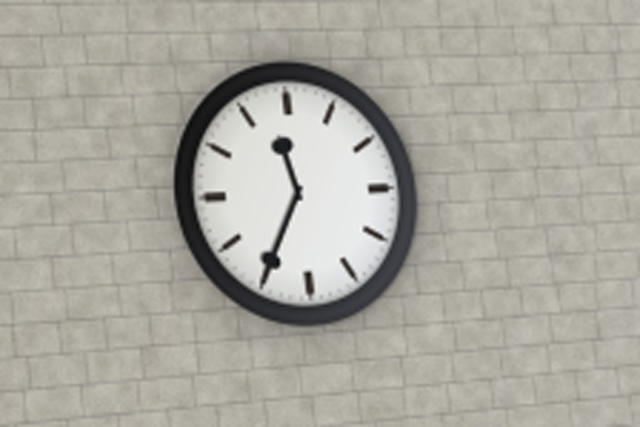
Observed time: 11:35
